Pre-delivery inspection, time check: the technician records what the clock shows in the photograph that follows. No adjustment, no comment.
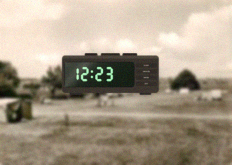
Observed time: 12:23
